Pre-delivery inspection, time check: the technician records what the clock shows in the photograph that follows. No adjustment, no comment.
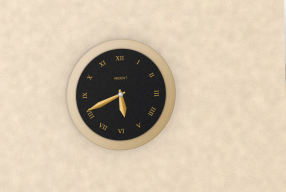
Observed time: 5:41
